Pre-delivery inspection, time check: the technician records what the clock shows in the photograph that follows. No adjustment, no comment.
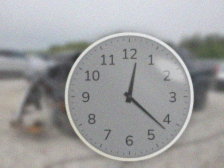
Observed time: 12:22
